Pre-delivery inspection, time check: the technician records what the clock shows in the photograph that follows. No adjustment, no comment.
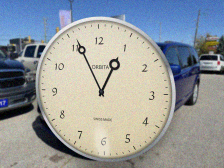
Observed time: 12:56
